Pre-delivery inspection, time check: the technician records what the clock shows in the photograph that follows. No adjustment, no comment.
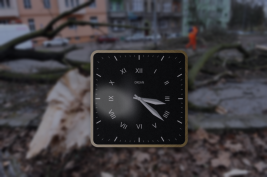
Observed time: 3:22
